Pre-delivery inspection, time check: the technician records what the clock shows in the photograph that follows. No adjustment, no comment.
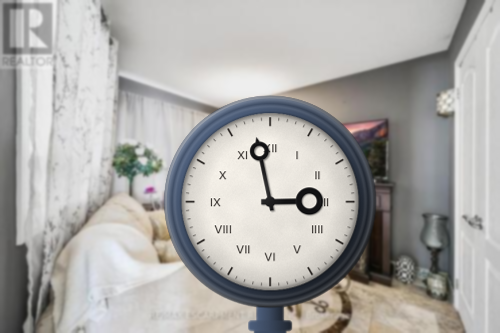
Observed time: 2:58
